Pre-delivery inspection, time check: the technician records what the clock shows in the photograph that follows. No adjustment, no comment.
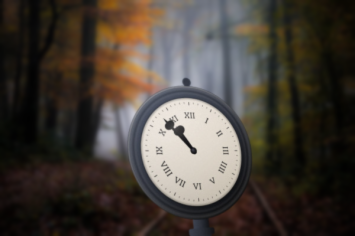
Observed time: 10:53
